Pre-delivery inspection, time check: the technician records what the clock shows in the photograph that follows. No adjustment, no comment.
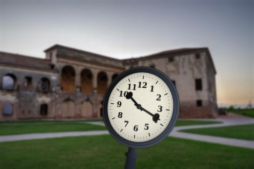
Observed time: 10:19
